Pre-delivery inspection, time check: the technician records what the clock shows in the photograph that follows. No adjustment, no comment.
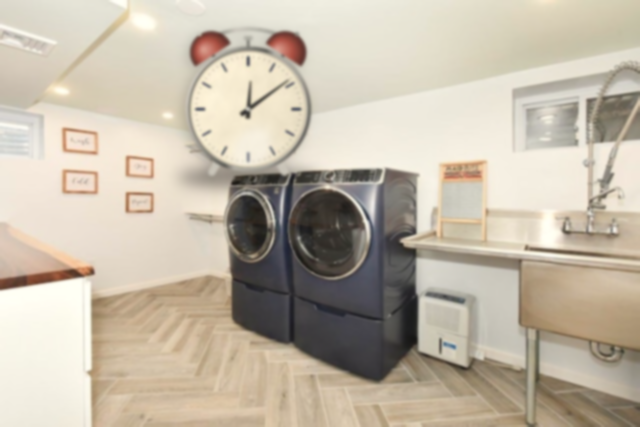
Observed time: 12:09
